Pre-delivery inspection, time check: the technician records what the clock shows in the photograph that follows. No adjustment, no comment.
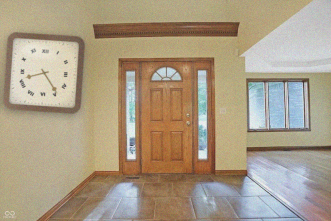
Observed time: 8:24
